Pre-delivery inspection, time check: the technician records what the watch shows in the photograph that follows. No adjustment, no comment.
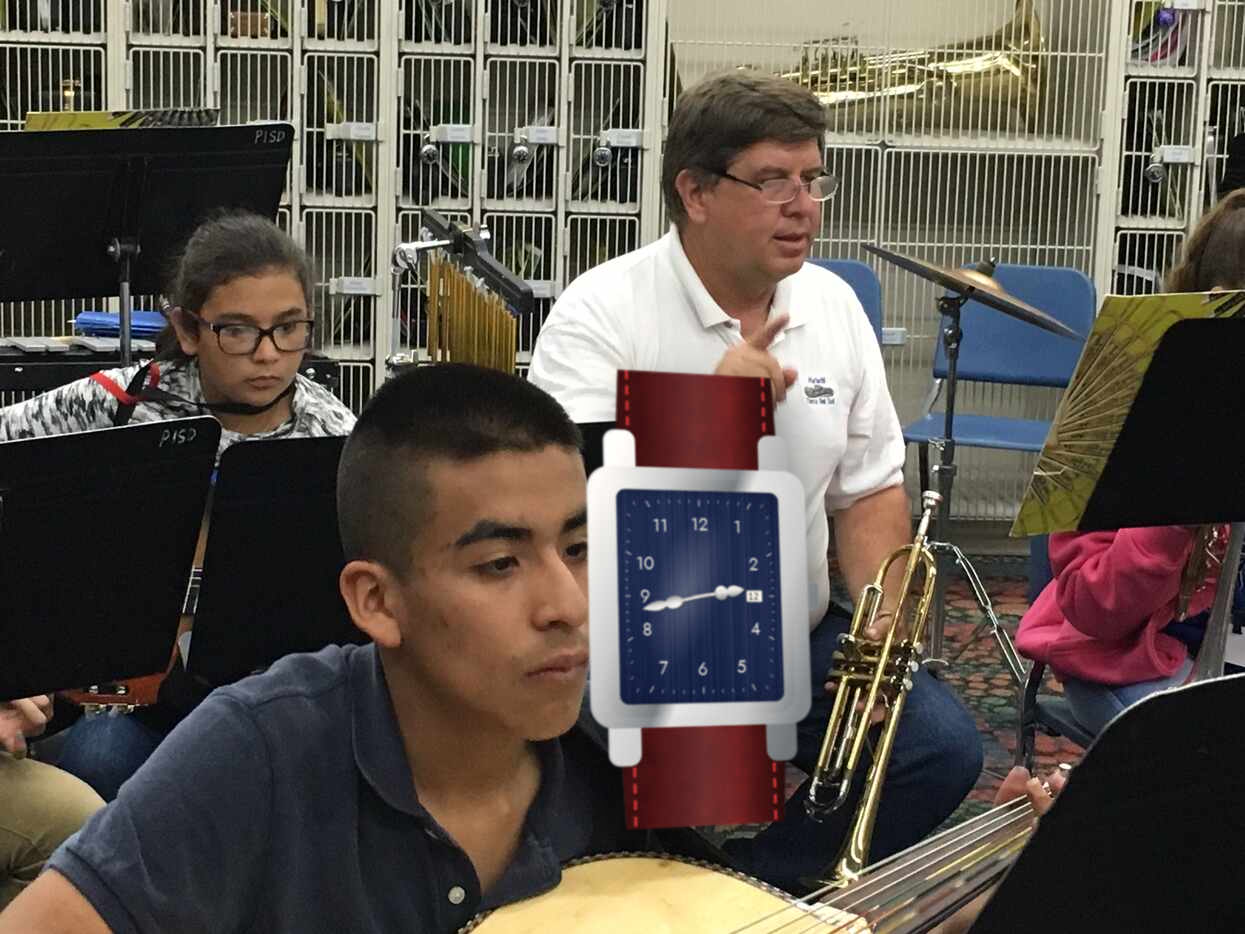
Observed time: 2:43
